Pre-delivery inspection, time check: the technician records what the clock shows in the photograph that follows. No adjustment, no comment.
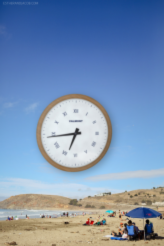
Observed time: 6:44
